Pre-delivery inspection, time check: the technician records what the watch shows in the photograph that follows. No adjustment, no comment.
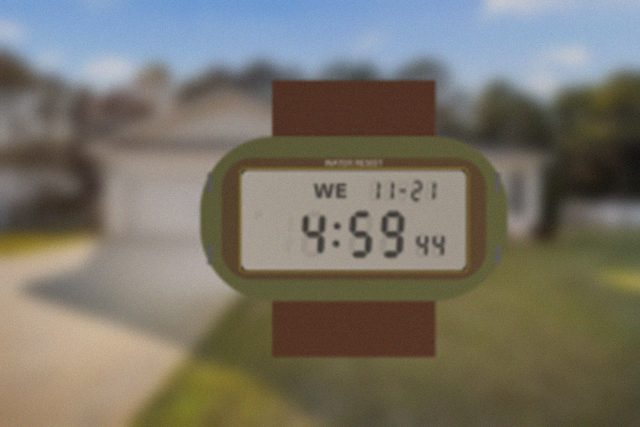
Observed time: 4:59:44
